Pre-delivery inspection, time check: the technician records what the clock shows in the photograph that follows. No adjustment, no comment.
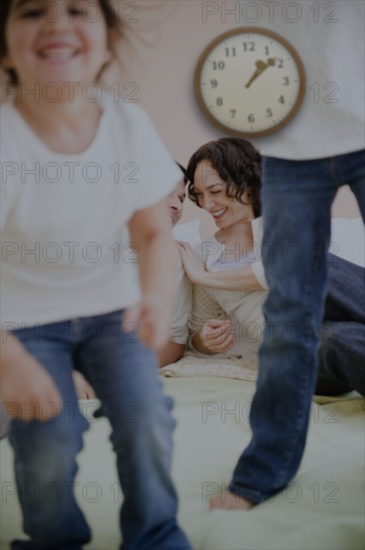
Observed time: 1:08
